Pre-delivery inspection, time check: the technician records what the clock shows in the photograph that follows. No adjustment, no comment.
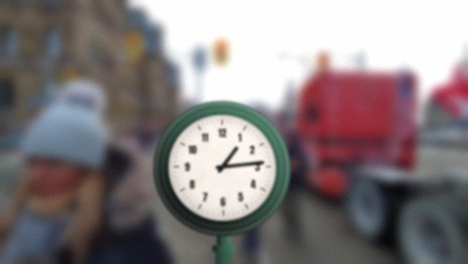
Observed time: 1:14
